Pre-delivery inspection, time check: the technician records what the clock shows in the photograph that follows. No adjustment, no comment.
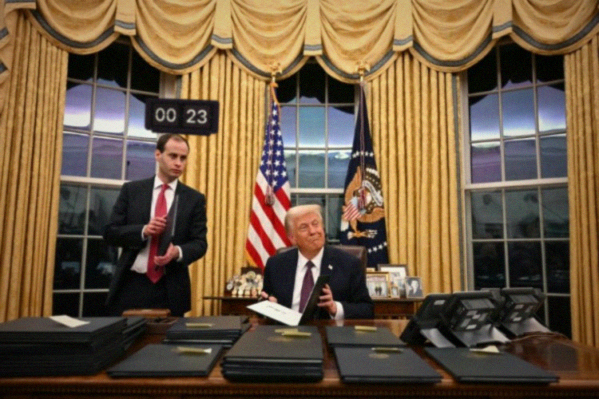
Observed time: 0:23
